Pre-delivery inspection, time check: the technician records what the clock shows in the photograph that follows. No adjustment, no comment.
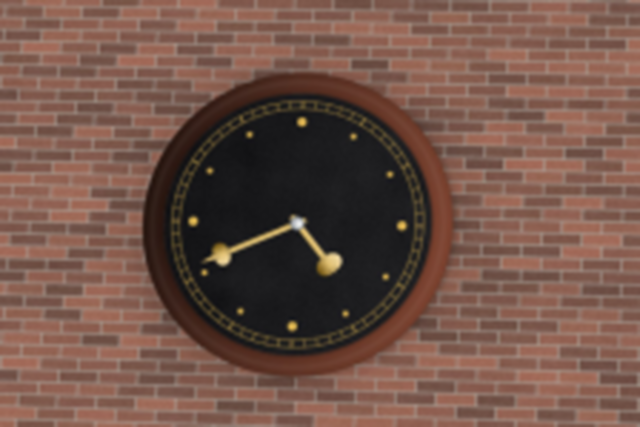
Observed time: 4:41
